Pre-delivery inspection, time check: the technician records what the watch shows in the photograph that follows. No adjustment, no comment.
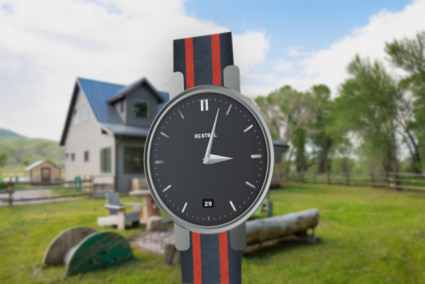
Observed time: 3:03
